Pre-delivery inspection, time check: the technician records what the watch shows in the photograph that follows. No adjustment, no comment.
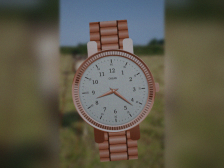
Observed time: 8:22
